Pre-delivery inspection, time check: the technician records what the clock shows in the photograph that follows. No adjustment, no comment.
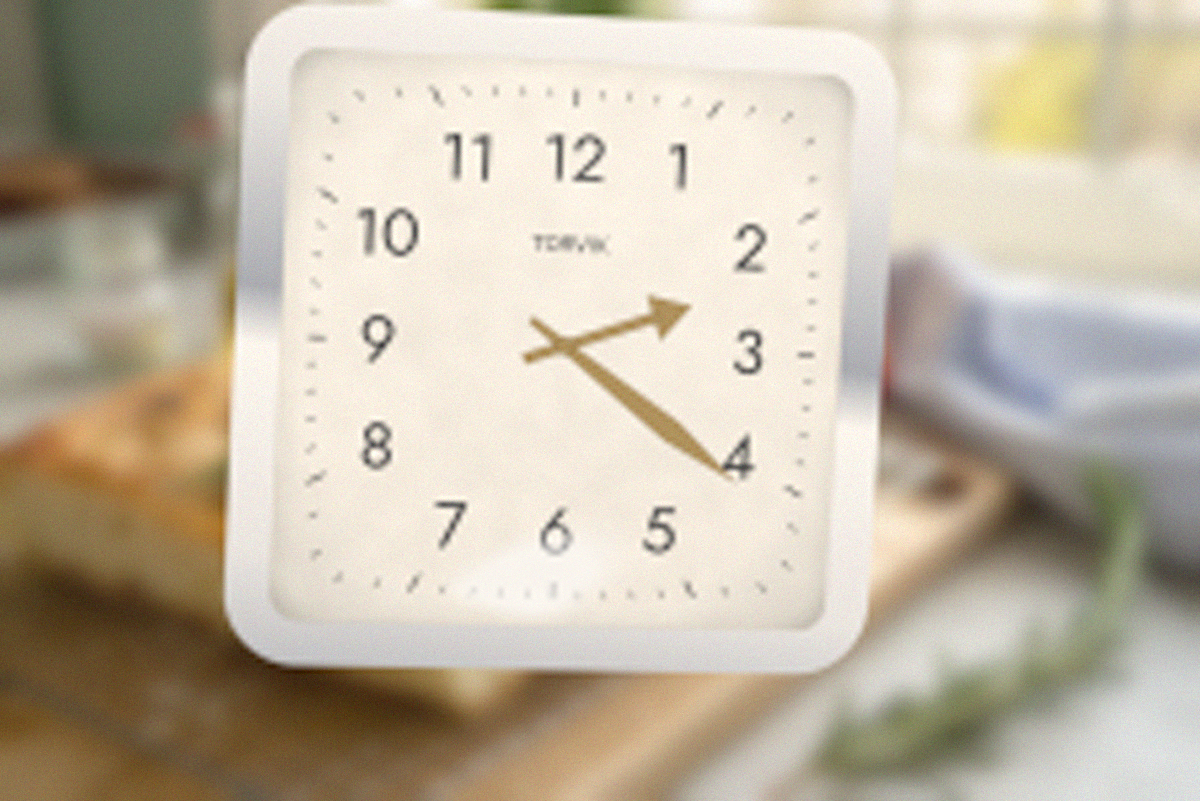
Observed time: 2:21
